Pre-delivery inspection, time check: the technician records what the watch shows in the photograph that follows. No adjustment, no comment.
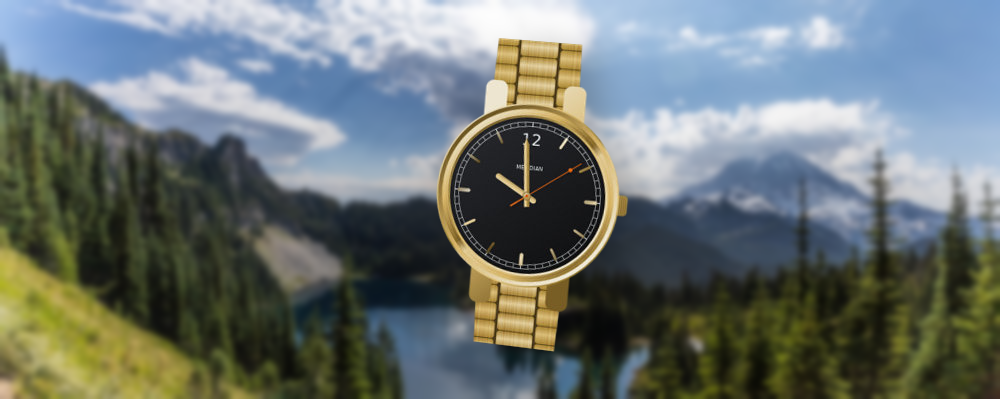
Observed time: 9:59:09
